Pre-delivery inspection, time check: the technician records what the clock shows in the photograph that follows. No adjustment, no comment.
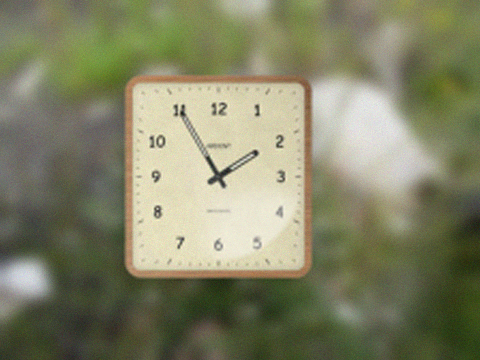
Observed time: 1:55
